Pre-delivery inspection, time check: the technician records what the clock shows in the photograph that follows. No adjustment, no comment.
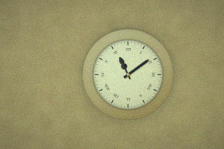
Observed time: 11:09
